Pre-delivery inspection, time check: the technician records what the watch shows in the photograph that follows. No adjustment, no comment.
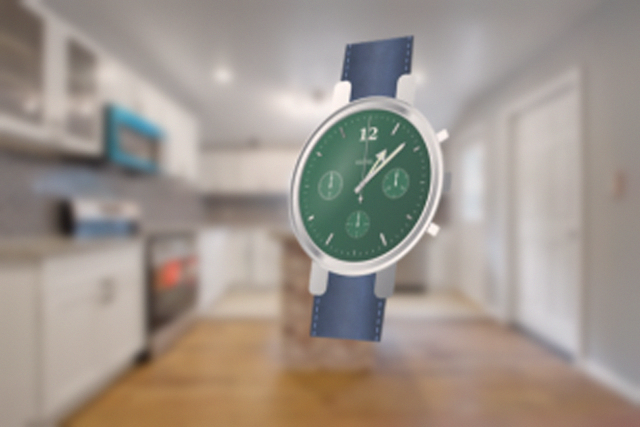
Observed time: 1:08
